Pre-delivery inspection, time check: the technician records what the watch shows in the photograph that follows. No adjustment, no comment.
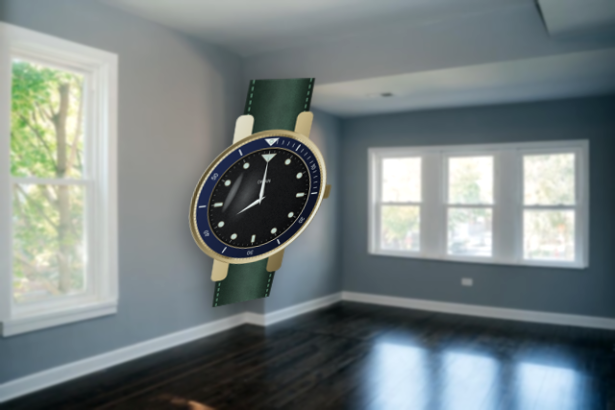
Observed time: 8:00
